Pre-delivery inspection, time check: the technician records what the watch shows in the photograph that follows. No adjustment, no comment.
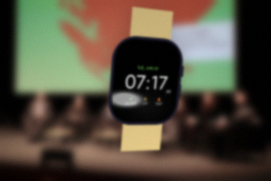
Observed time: 7:17
